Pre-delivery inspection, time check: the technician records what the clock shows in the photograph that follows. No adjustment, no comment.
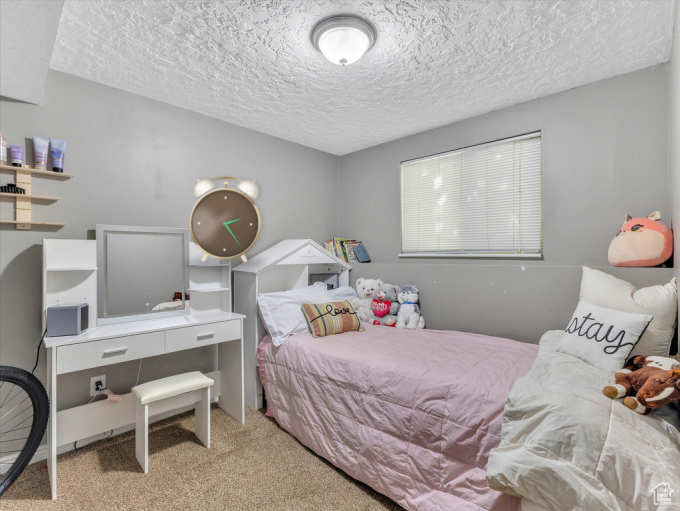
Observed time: 2:24
